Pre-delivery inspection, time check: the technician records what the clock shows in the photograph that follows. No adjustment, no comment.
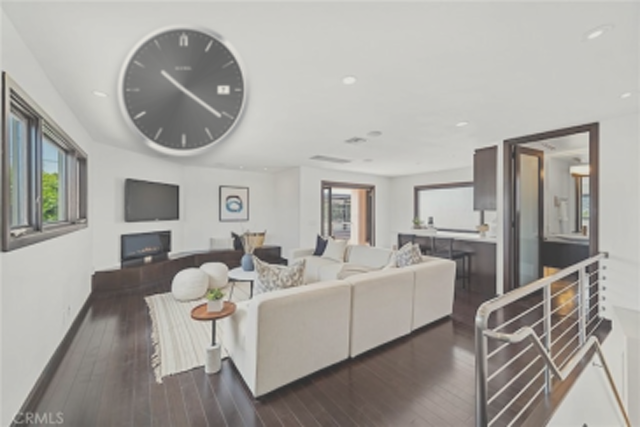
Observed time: 10:21
